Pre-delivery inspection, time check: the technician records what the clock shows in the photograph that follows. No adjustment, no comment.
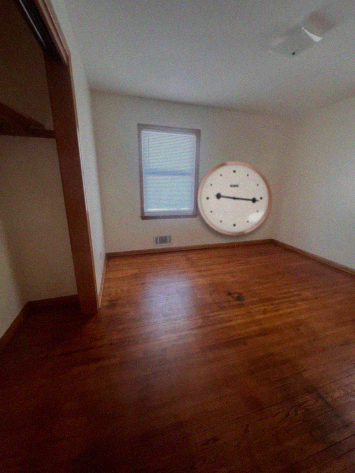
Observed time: 9:16
